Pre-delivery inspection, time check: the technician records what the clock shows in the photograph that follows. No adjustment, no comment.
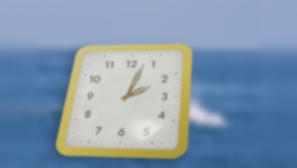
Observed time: 2:03
